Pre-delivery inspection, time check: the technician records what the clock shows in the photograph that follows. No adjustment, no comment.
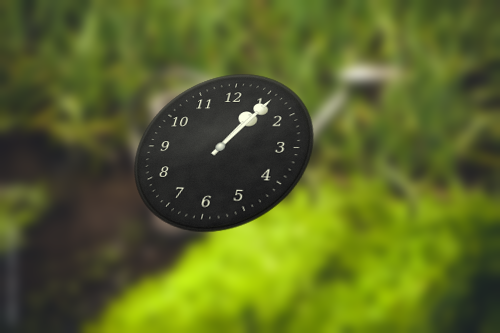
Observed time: 1:06
